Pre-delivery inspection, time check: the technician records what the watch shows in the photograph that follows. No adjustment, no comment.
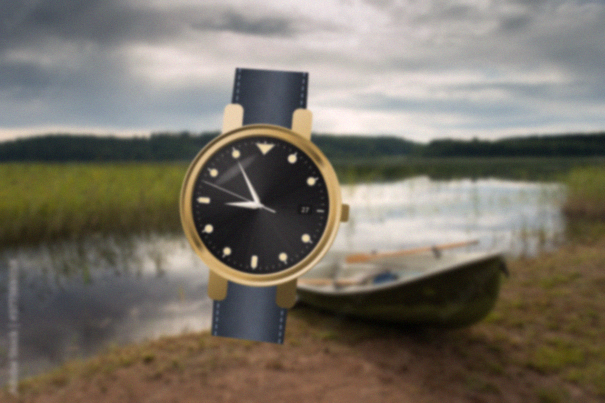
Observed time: 8:54:48
